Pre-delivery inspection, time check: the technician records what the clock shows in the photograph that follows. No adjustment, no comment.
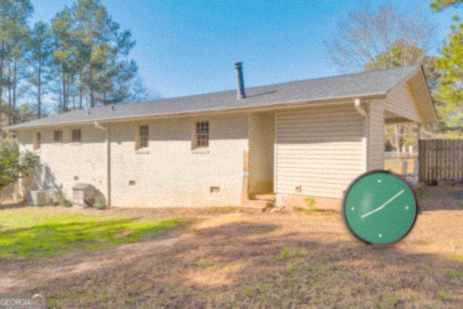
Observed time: 8:09
